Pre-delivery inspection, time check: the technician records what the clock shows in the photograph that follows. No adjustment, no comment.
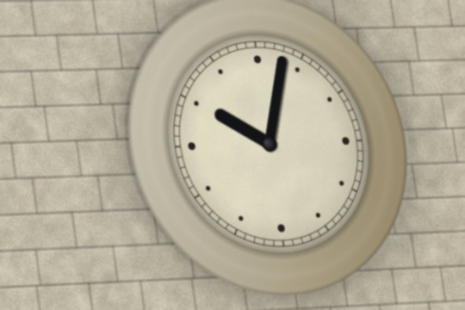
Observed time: 10:03
